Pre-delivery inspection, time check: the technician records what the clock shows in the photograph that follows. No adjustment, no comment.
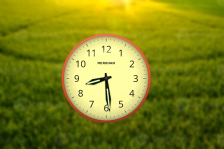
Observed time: 8:29
